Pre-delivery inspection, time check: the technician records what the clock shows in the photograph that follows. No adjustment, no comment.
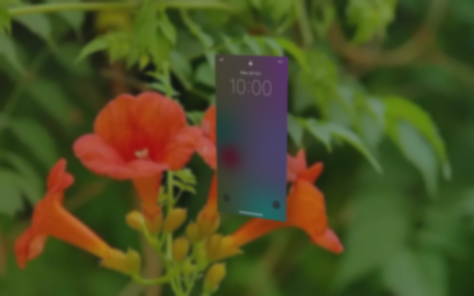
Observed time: 10:00
